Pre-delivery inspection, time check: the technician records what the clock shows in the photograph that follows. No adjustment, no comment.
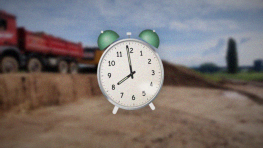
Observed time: 7:59
